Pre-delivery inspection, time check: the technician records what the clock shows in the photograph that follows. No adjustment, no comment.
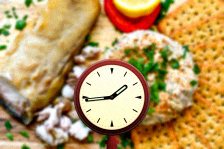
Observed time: 1:44
